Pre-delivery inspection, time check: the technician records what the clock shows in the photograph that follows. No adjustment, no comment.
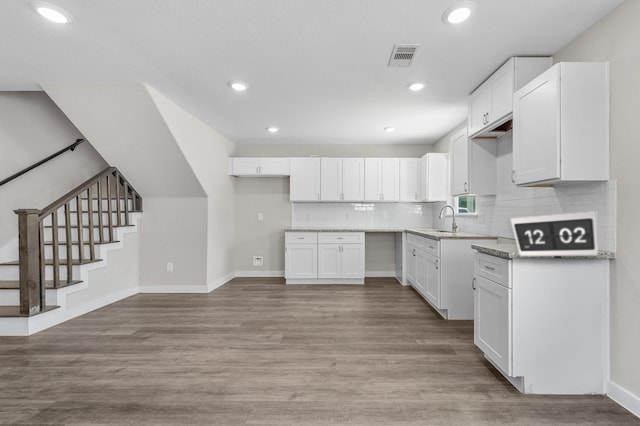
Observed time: 12:02
